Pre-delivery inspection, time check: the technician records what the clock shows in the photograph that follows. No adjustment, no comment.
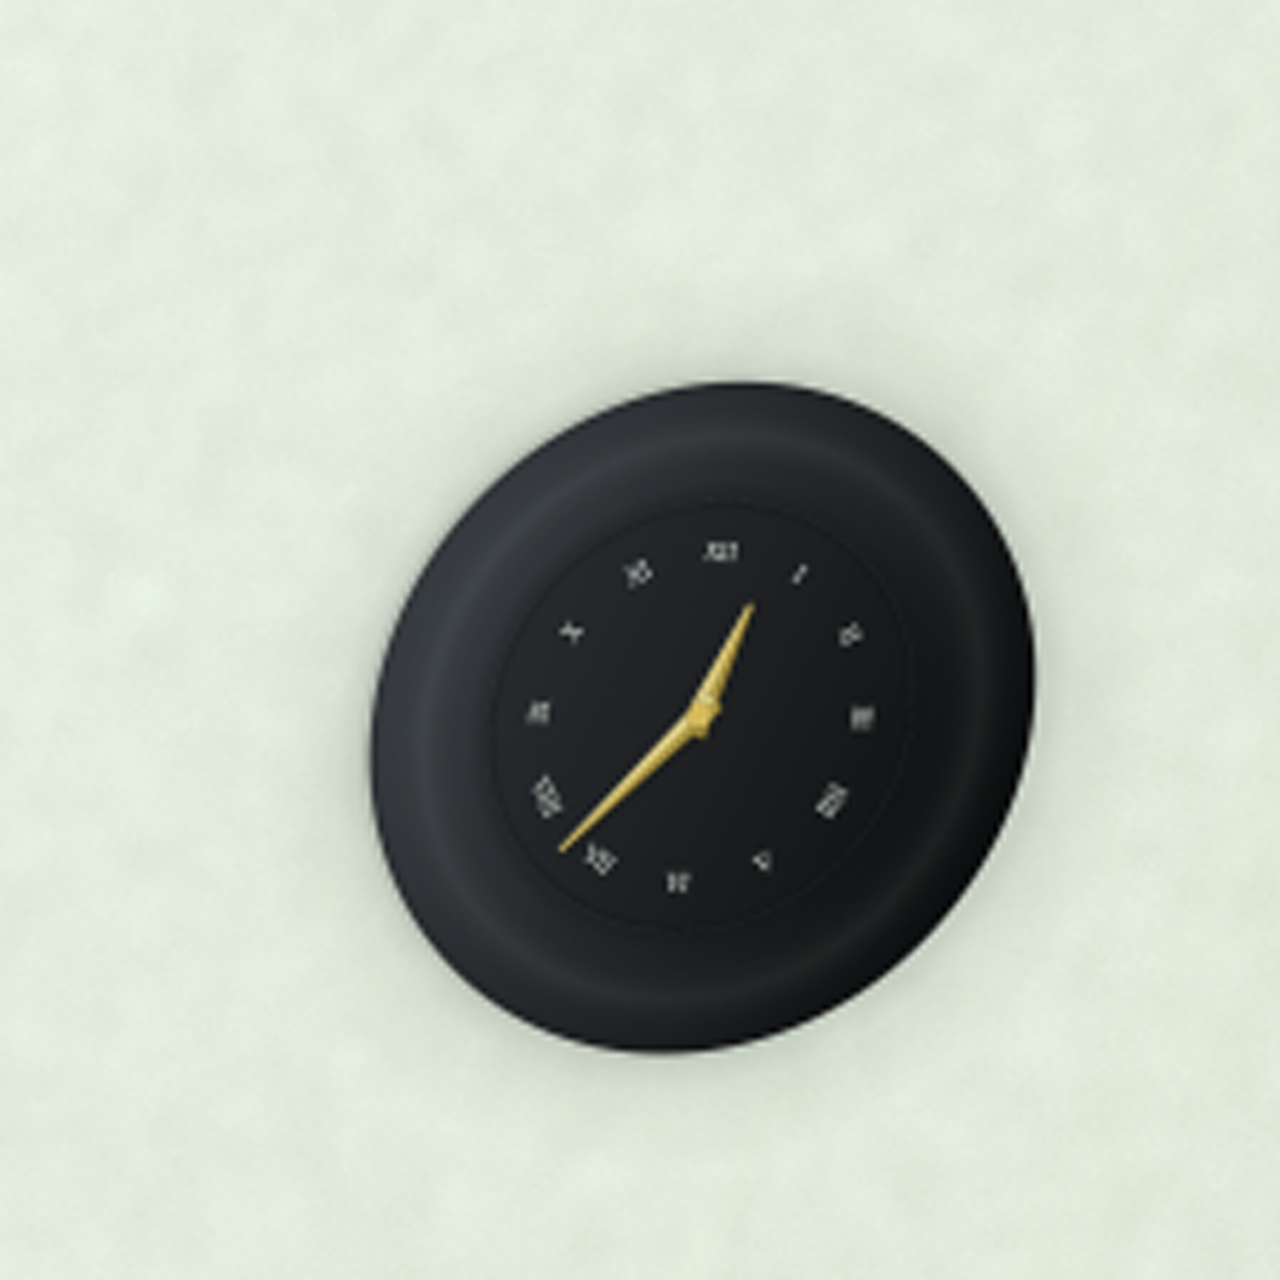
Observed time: 12:37
